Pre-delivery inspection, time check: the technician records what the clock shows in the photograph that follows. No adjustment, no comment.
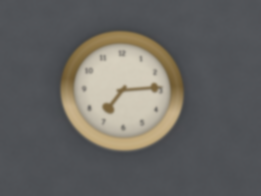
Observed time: 7:14
